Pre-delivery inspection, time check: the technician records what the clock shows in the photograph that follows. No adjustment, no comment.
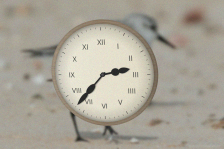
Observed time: 2:37
